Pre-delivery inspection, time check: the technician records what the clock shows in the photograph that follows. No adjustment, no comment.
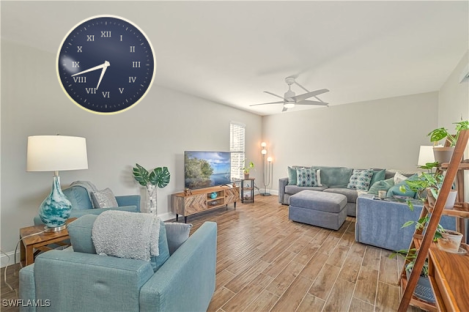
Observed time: 6:42
